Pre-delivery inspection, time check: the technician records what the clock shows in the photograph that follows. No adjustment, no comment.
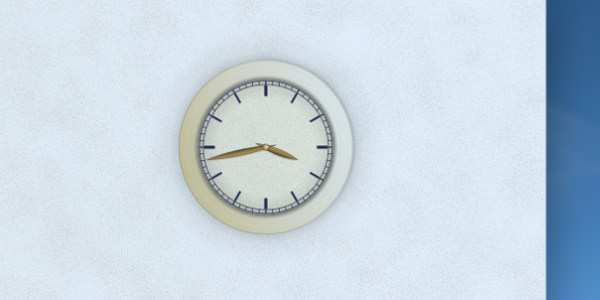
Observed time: 3:43
